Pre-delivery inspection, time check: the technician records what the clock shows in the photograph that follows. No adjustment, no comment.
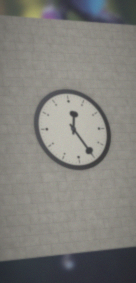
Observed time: 12:25
